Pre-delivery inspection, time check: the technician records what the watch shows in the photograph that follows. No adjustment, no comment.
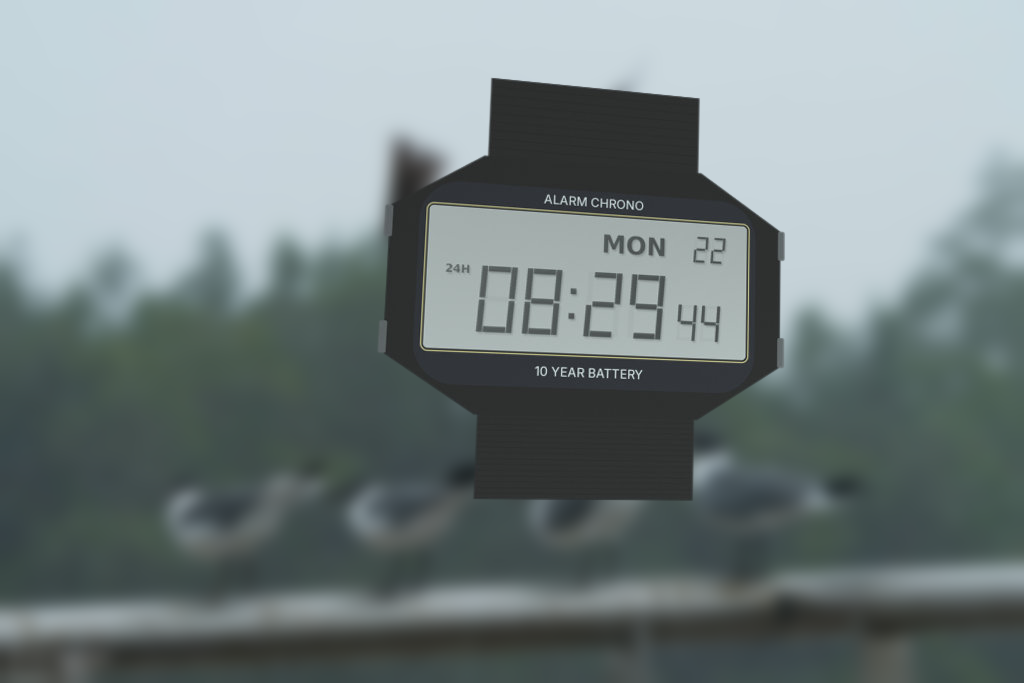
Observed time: 8:29:44
